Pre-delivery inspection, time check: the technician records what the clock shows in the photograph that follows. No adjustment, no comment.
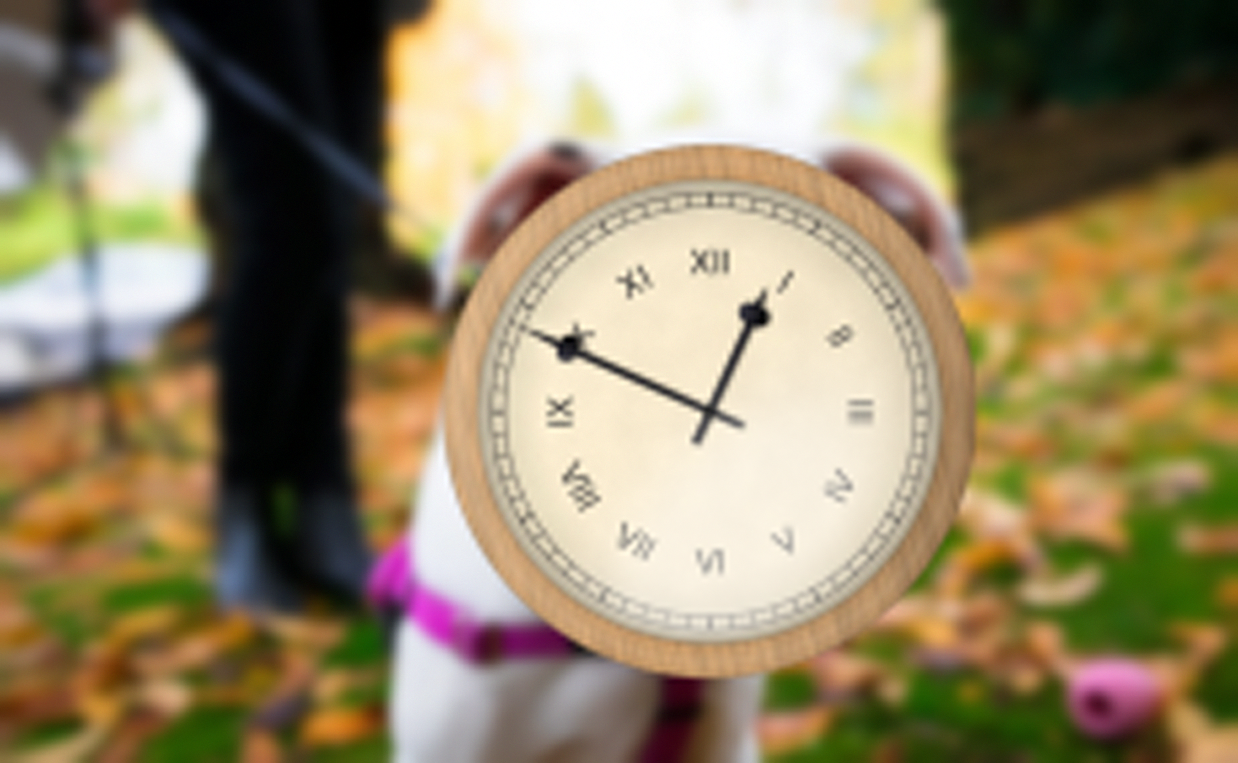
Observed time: 12:49
